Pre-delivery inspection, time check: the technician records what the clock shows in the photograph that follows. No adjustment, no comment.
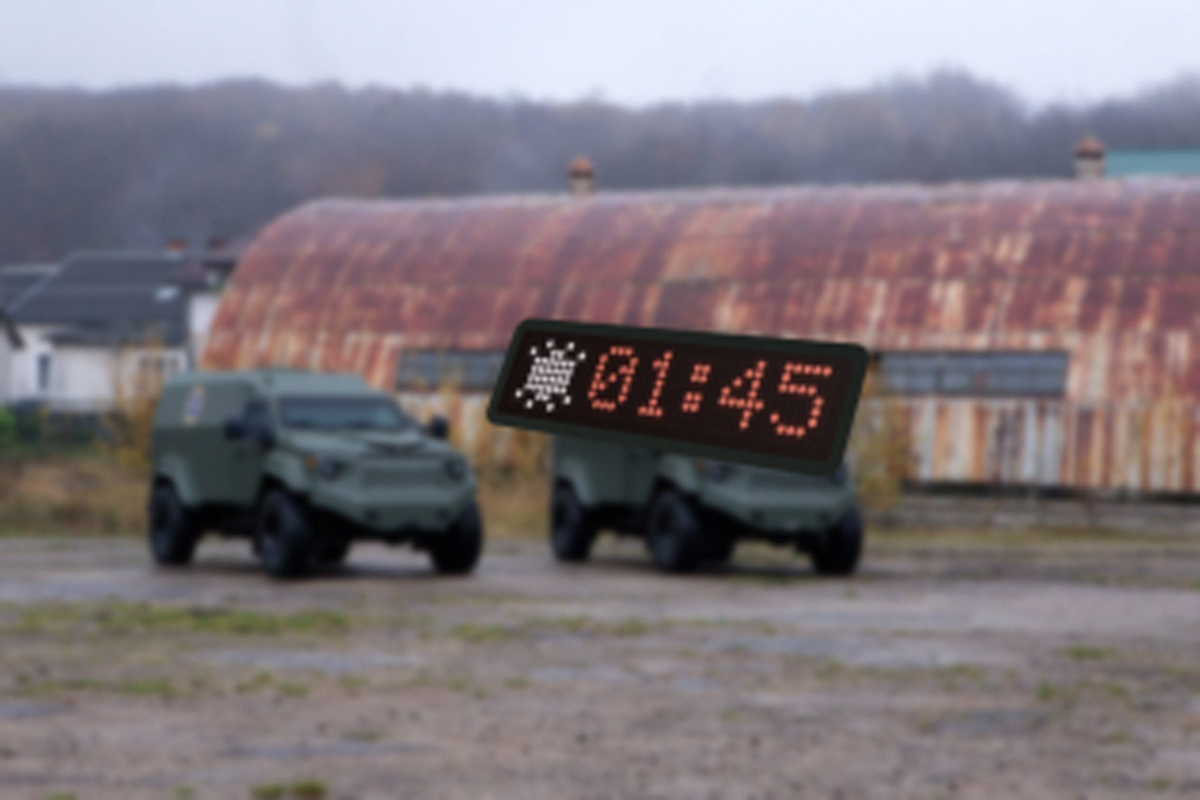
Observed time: 1:45
